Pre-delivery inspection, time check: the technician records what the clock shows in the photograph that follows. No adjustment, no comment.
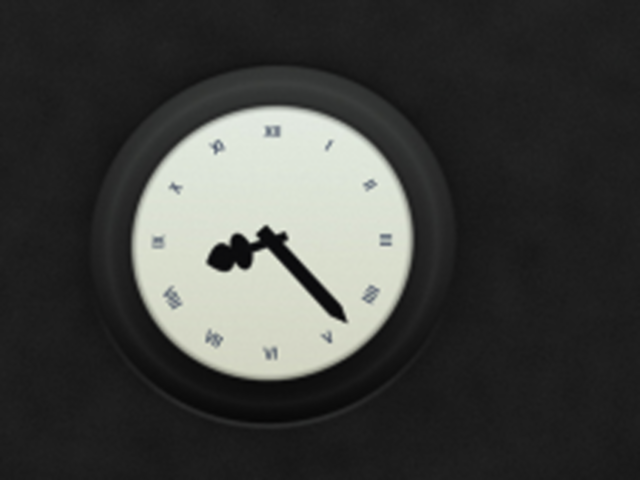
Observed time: 8:23
